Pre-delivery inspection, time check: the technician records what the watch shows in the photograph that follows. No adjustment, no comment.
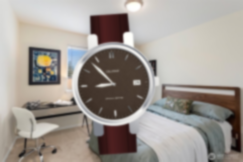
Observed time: 8:53
